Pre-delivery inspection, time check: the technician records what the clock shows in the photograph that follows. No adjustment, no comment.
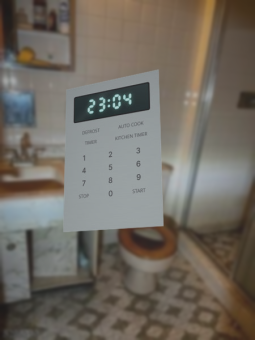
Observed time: 23:04
